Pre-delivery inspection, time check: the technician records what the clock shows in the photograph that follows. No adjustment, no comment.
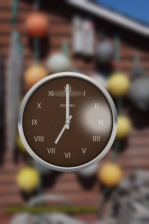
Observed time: 7:00
